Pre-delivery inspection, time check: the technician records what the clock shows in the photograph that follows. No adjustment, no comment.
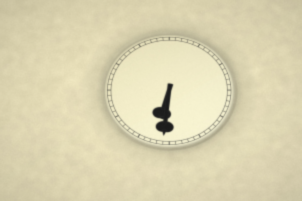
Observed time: 6:31
